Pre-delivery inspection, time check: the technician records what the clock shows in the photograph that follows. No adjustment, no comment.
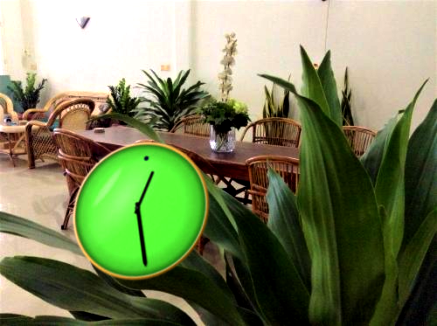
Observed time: 12:27
